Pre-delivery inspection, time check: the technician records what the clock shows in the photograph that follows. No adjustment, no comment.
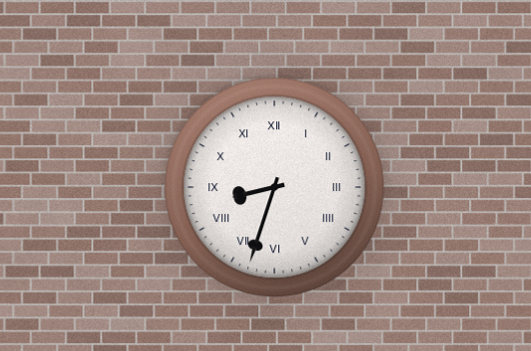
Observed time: 8:33
